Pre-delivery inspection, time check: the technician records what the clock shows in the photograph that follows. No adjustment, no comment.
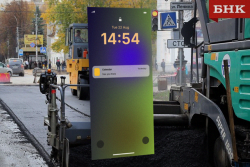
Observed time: 14:54
